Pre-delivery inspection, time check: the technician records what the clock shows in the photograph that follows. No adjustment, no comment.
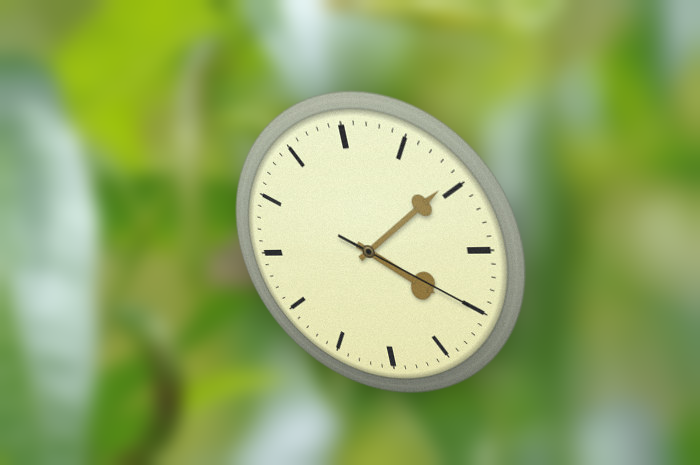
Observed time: 4:09:20
